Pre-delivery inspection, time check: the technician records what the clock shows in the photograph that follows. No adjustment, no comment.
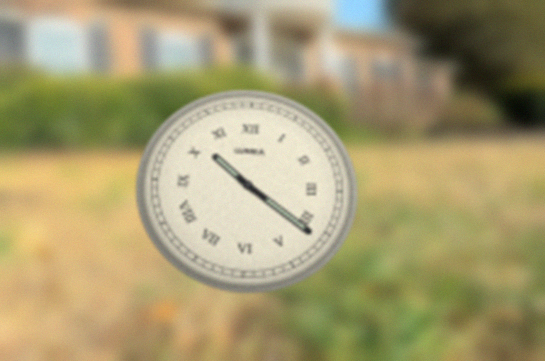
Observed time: 10:21
